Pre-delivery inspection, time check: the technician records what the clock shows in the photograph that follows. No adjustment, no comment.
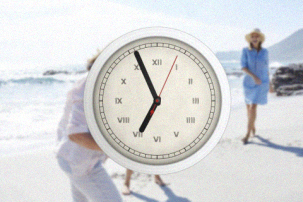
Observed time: 6:56:04
